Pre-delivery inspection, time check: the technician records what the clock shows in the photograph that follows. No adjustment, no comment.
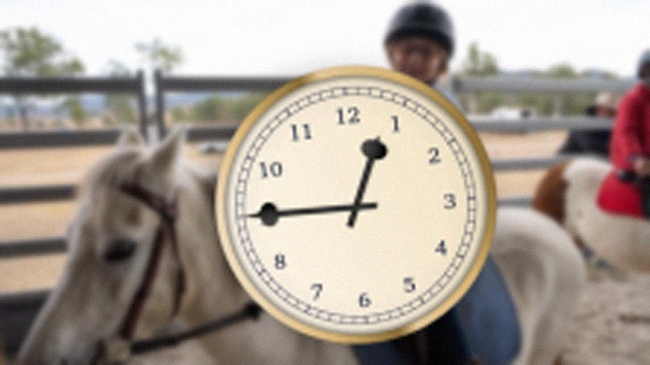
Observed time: 12:45
